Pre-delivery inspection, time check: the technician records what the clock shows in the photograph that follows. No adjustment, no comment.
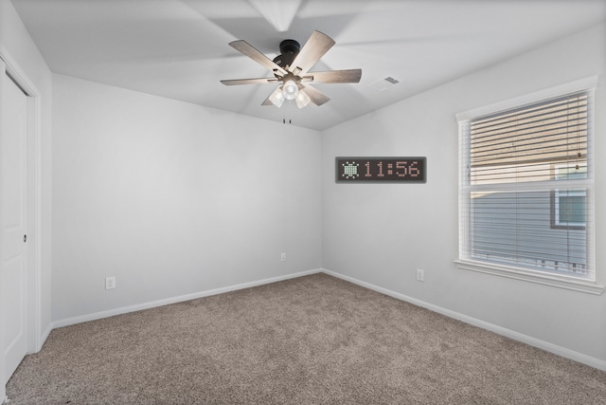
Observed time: 11:56
